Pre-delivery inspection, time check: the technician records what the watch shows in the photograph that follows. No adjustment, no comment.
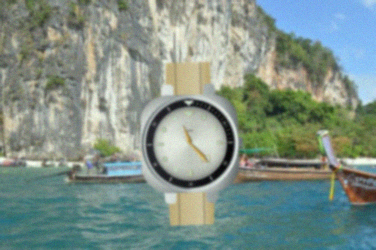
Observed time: 11:23
